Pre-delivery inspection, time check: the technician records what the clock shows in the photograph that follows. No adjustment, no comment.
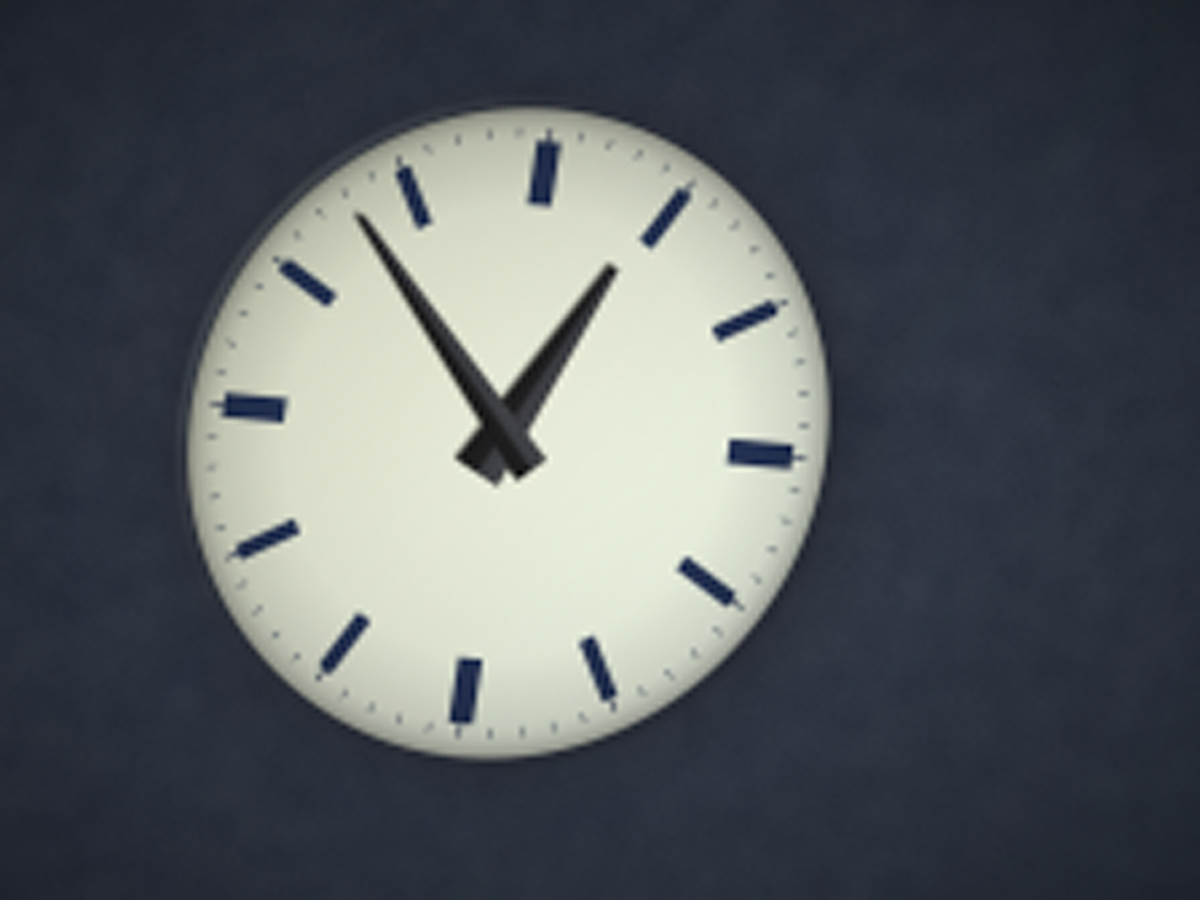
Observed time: 12:53
